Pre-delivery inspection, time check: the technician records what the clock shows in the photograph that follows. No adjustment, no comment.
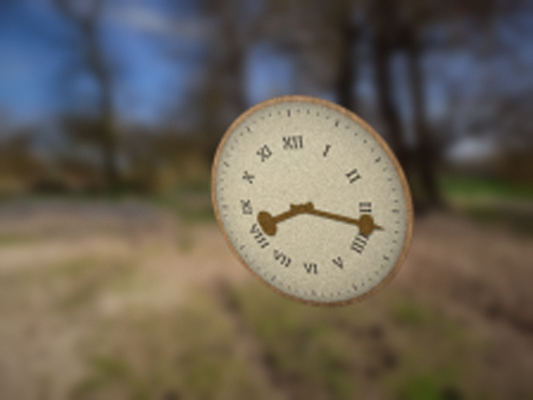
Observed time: 8:17
